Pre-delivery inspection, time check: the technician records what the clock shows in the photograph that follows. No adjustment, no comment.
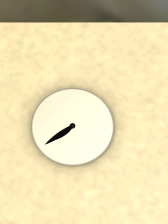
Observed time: 7:39
